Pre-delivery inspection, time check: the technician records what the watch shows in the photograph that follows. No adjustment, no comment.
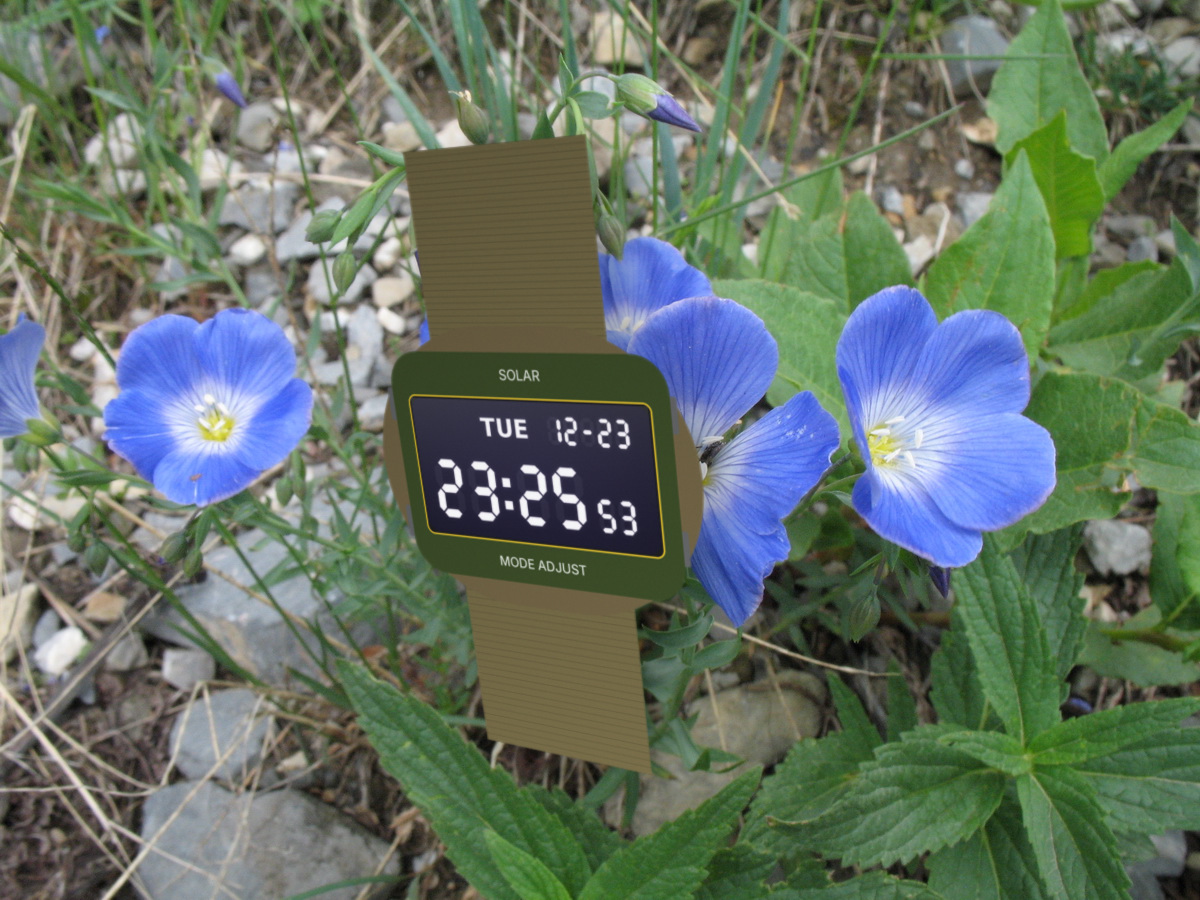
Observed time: 23:25:53
